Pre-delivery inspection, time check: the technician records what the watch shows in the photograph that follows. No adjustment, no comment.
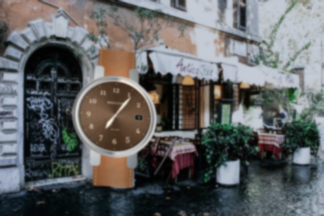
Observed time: 7:06
